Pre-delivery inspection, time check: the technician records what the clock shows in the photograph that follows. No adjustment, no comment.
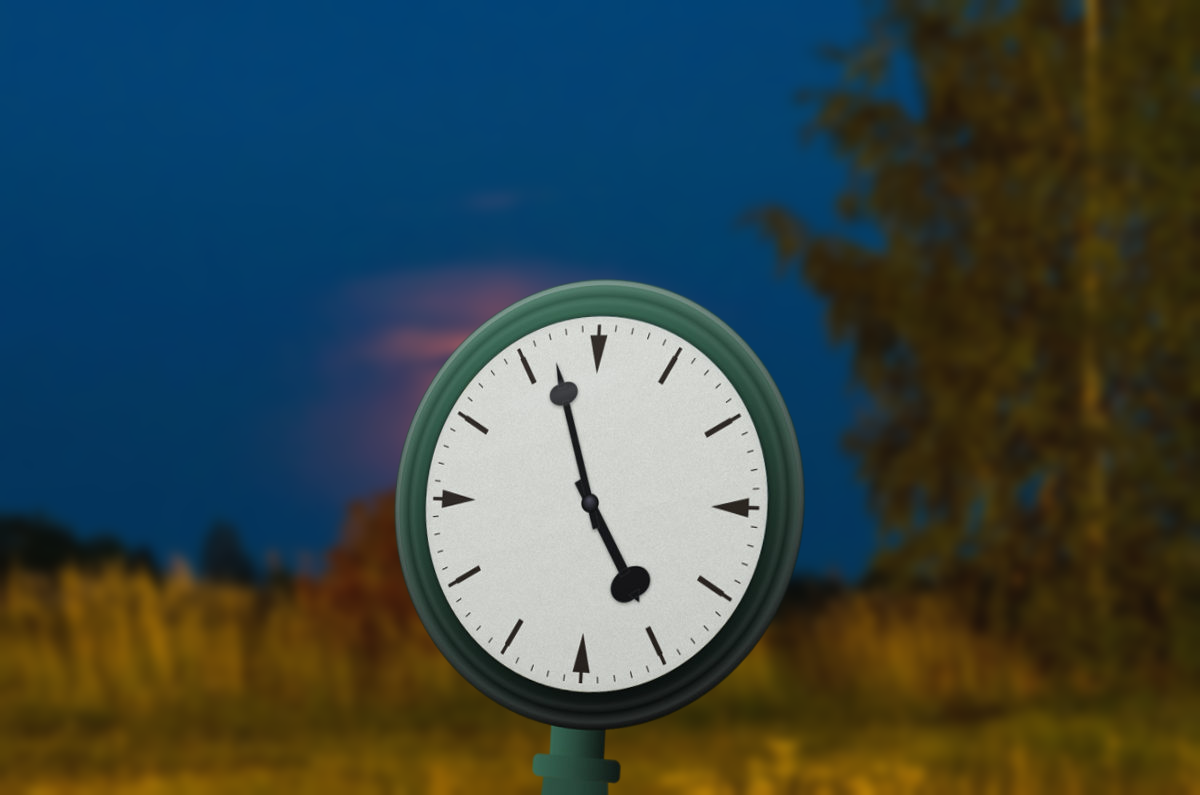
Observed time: 4:57
